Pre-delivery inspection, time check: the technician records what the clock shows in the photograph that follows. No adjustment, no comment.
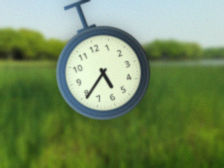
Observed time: 5:39
